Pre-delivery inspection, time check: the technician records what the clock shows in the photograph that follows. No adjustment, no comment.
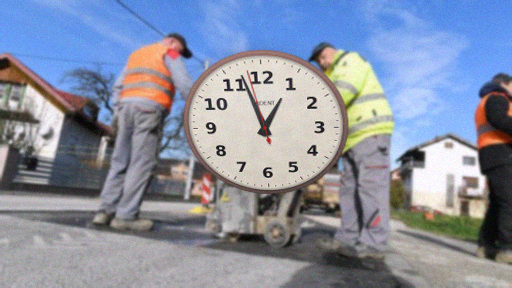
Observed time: 12:56:58
